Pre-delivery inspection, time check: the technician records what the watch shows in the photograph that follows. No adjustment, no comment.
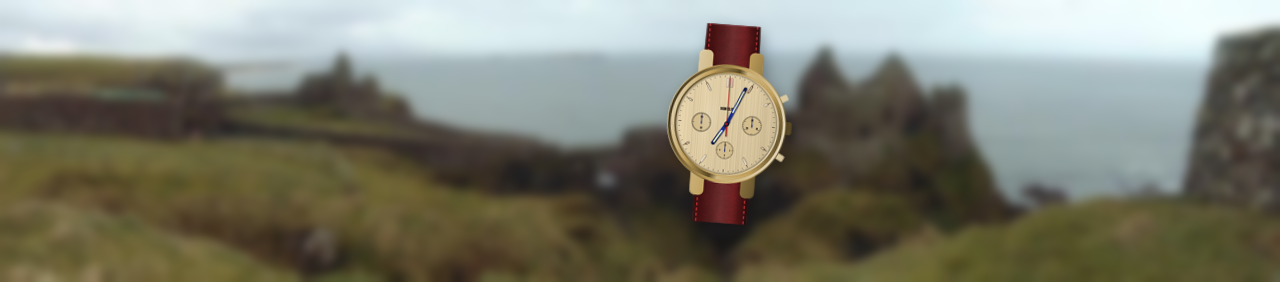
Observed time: 7:04
